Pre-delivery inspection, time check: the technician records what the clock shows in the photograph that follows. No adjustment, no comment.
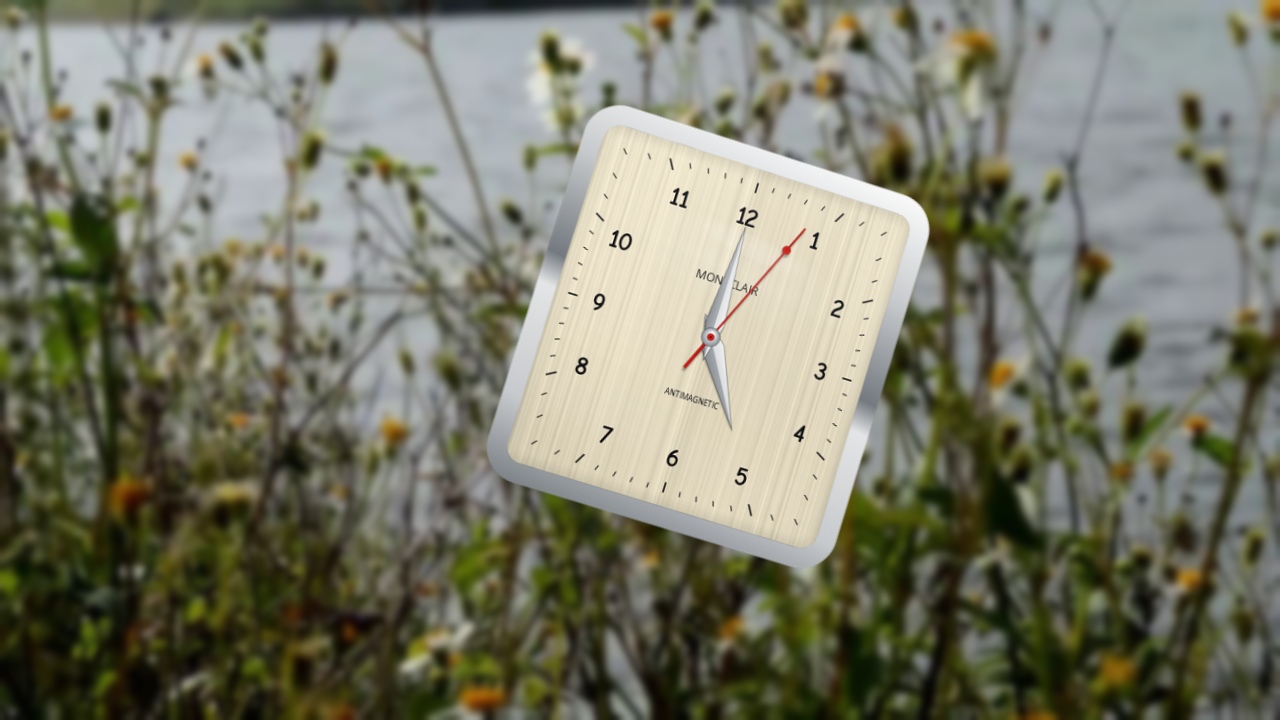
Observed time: 5:00:04
